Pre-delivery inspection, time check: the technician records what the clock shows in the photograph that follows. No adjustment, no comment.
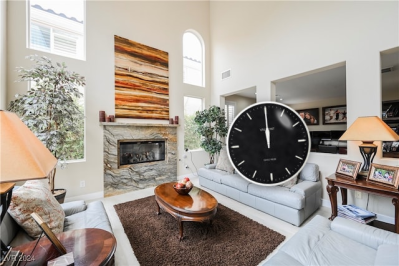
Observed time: 12:00
